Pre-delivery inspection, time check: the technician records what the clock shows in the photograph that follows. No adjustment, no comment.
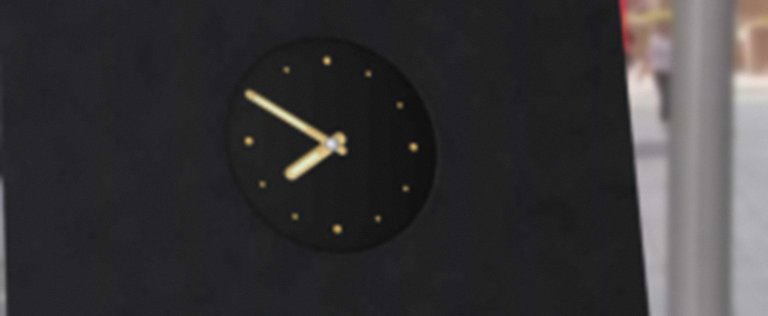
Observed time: 7:50
